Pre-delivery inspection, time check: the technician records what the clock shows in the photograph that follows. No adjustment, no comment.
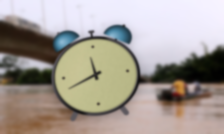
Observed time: 11:41
